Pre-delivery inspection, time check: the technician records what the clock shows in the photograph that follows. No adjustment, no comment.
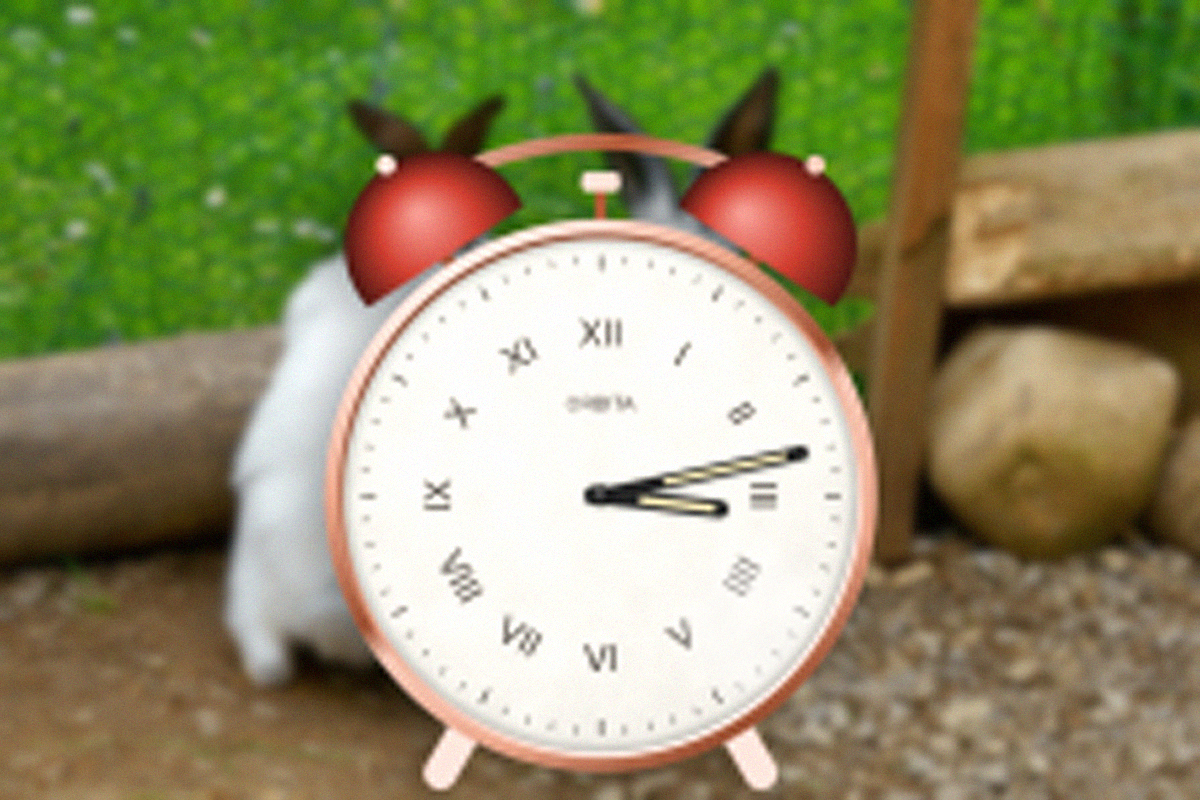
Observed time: 3:13
